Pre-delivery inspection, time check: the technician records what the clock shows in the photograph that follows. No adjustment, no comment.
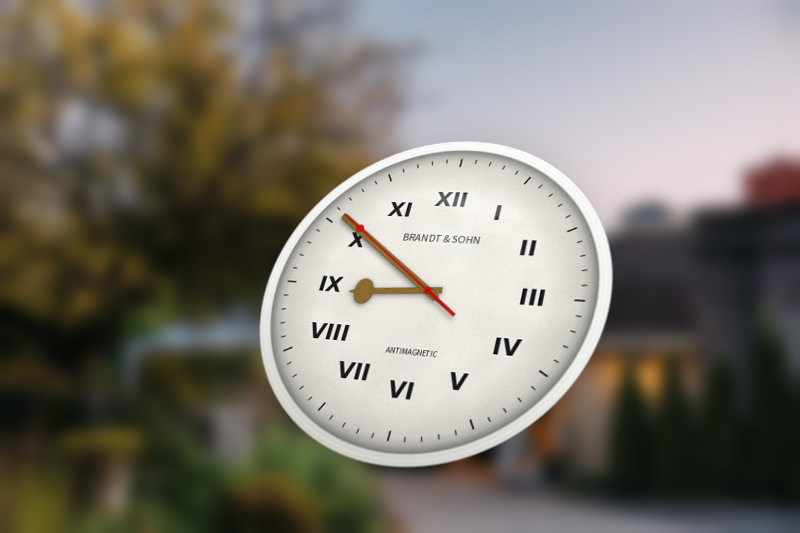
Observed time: 8:50:51
